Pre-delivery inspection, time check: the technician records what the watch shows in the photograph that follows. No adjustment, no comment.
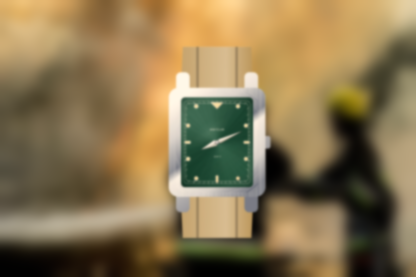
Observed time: 8:11
